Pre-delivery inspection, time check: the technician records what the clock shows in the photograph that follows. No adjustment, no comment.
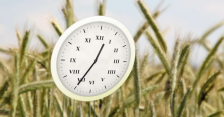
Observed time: 12:35
